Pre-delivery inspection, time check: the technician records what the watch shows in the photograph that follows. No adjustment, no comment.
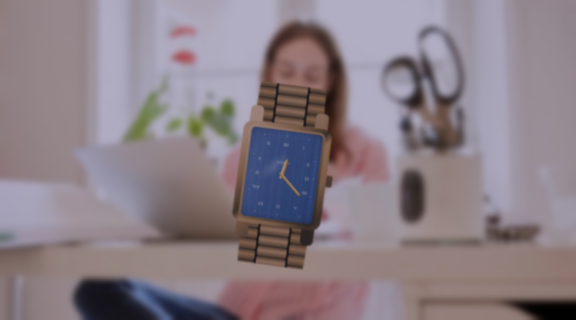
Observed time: 12:22
